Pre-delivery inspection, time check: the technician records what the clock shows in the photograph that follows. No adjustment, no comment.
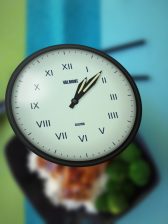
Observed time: 1:08
